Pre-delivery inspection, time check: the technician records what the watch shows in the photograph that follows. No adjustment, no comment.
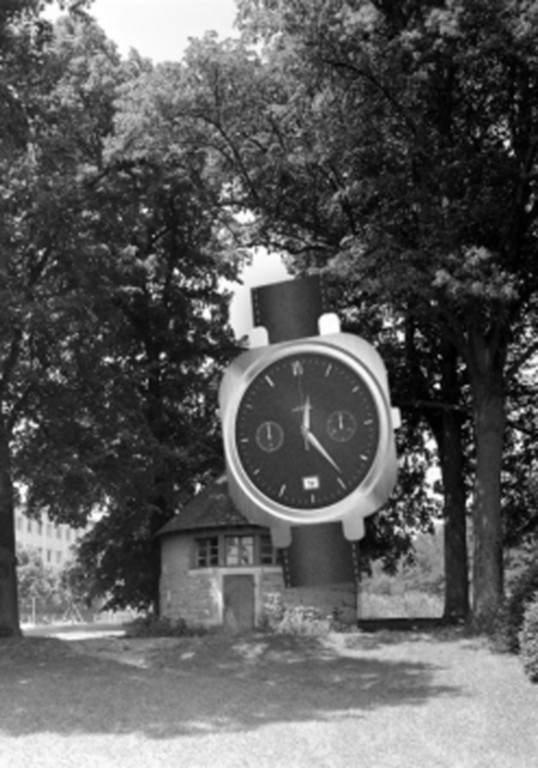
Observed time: 12:24
